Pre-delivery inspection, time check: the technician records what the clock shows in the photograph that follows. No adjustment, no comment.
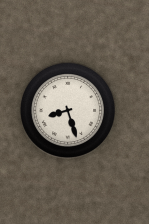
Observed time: 8:27
